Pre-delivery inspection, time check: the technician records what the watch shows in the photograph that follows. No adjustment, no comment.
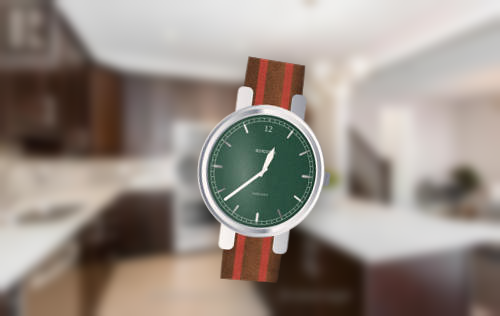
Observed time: 12:38
